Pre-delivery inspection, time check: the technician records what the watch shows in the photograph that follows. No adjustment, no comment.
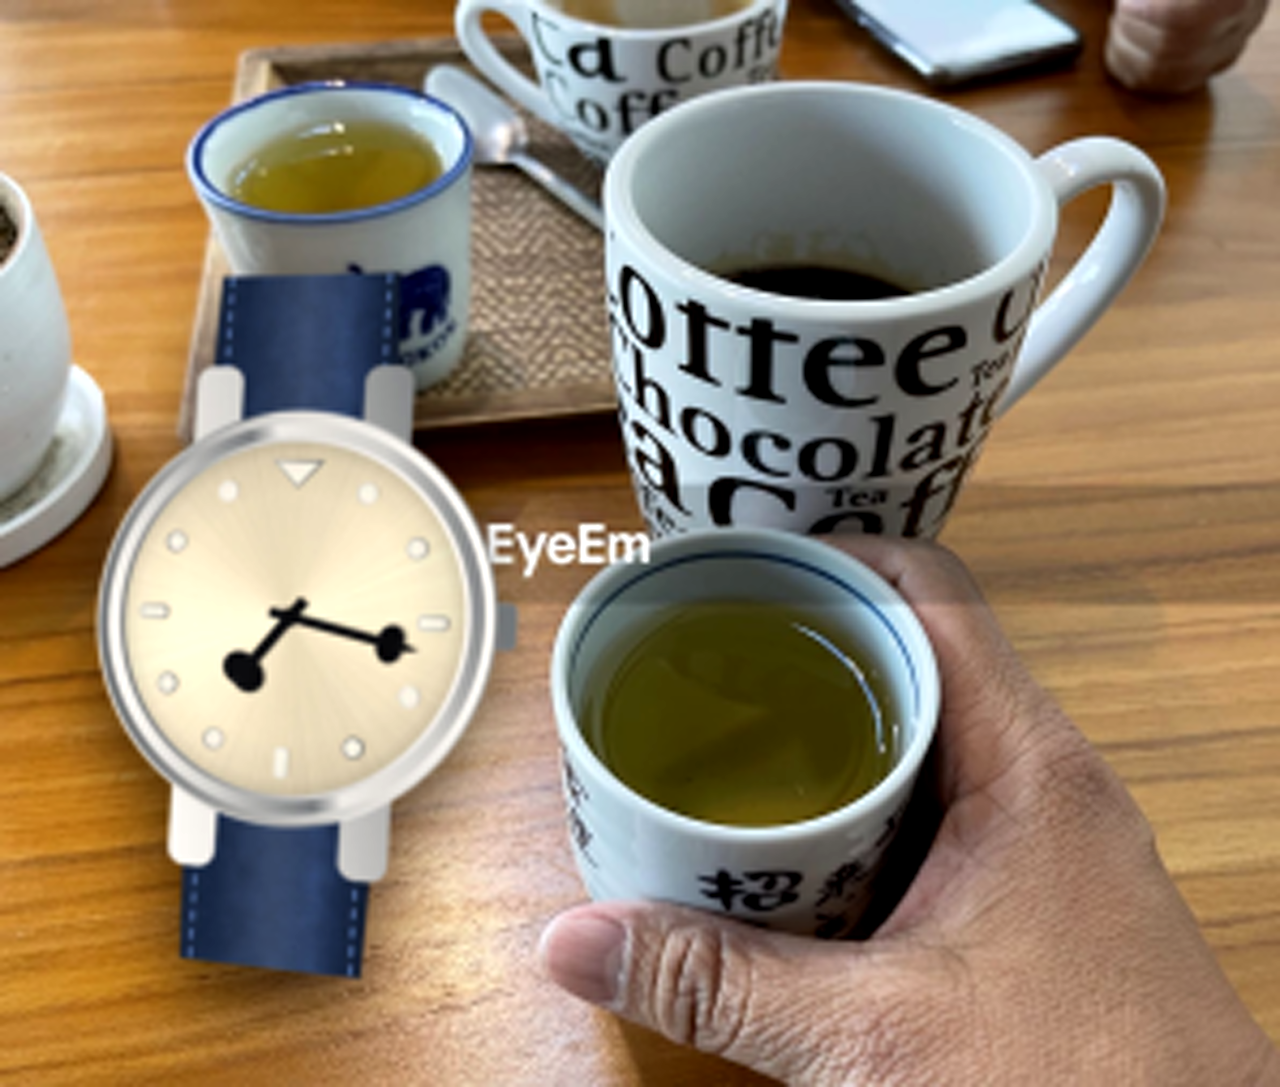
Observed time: 7:17
